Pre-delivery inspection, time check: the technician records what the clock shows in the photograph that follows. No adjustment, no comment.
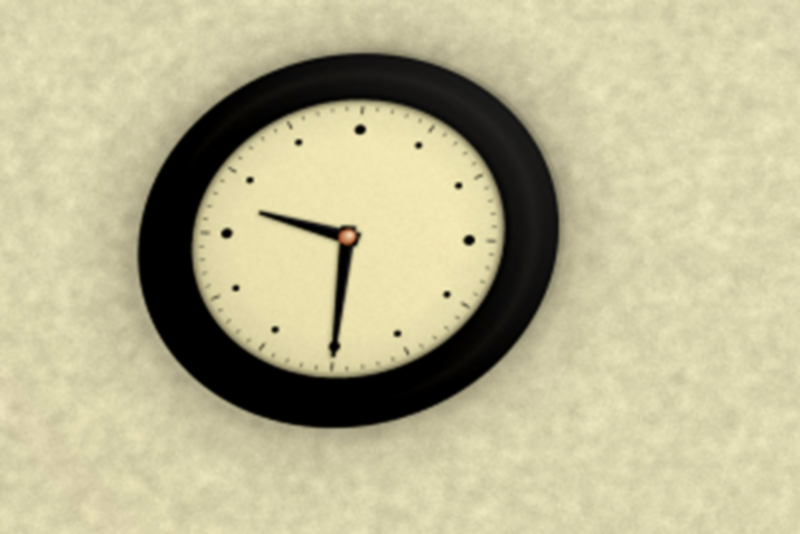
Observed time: 9:30
